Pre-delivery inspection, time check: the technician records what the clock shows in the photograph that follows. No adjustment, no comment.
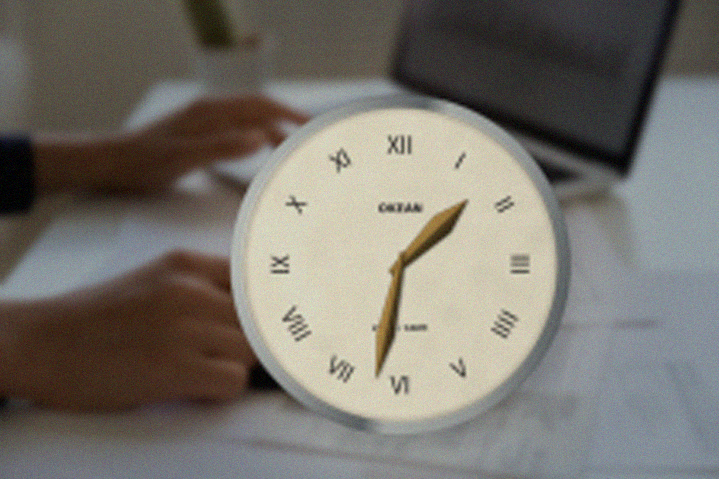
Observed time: 1:32
